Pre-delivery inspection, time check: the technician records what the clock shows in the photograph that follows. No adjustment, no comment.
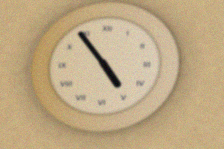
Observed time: 4:54
